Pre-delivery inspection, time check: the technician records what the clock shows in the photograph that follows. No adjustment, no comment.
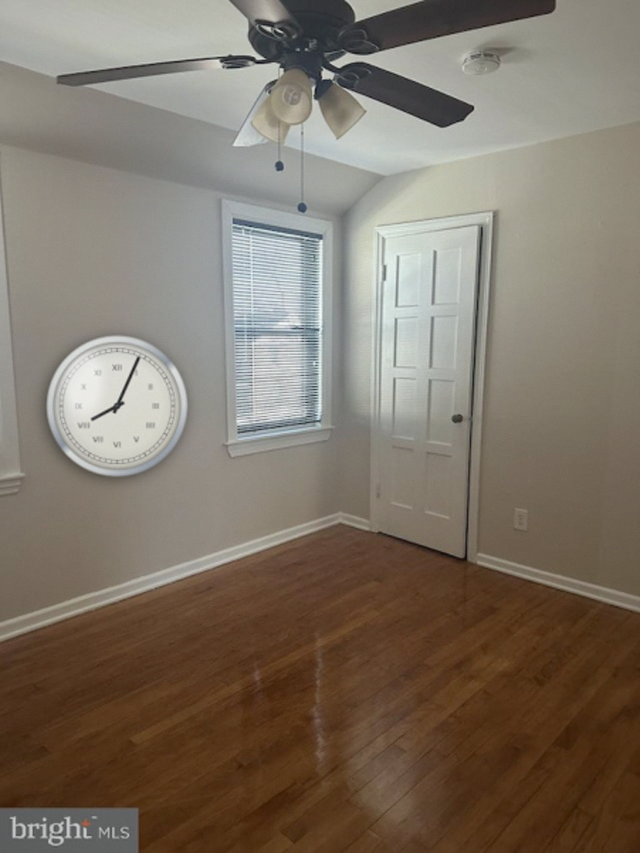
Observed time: 8:04
